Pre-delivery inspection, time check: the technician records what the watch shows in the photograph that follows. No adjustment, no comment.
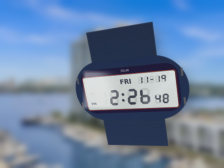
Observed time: 2:26:48
